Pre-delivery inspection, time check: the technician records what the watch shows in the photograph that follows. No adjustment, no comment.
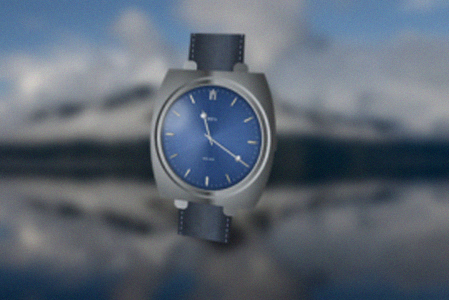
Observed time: 11:20
